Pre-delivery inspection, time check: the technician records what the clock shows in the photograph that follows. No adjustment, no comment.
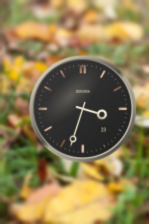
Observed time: 3:33
